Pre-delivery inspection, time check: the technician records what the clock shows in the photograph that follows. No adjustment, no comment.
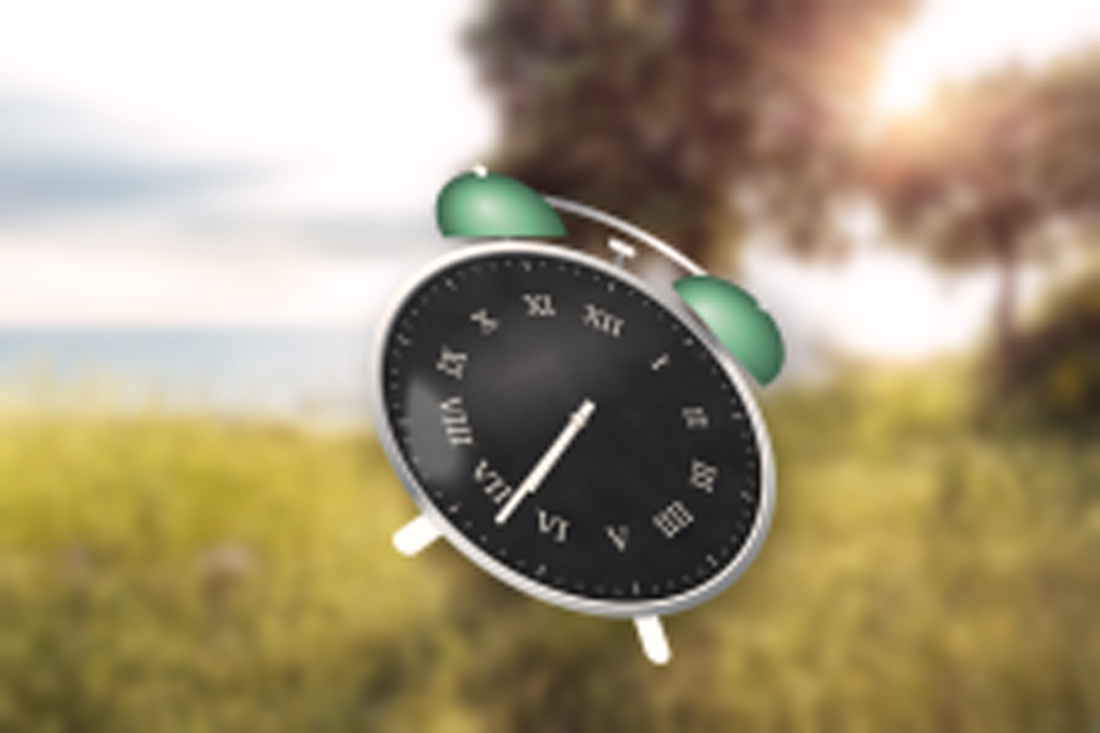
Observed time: 6:33
